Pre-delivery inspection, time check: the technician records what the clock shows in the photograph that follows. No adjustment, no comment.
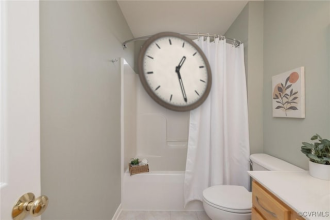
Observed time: 1:30
